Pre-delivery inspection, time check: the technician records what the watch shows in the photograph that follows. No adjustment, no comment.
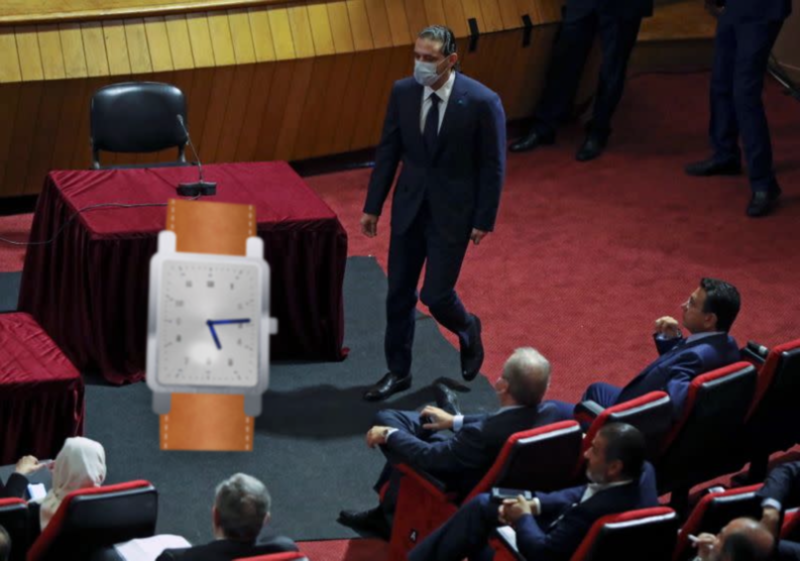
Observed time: 5:14
